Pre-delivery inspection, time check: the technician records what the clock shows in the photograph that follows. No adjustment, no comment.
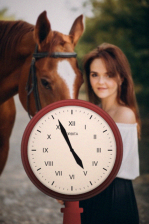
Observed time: 4:56
